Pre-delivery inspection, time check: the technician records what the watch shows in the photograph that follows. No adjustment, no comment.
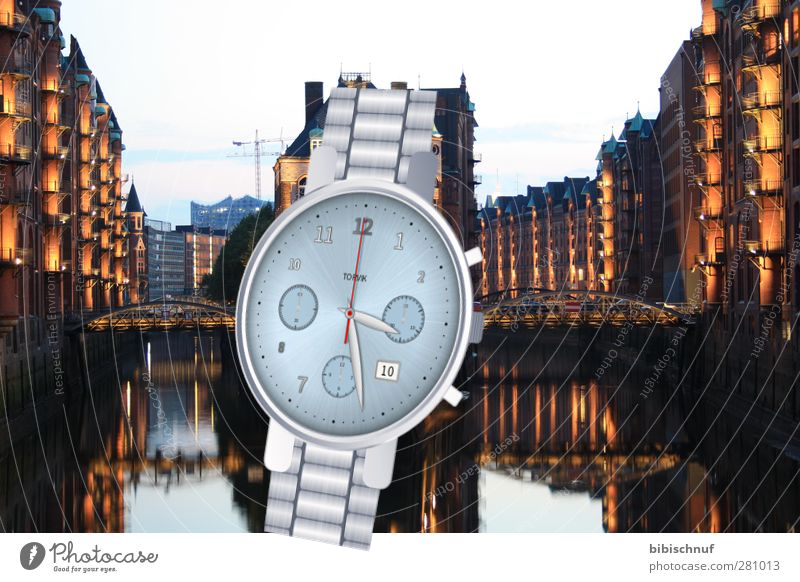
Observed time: 3:27
